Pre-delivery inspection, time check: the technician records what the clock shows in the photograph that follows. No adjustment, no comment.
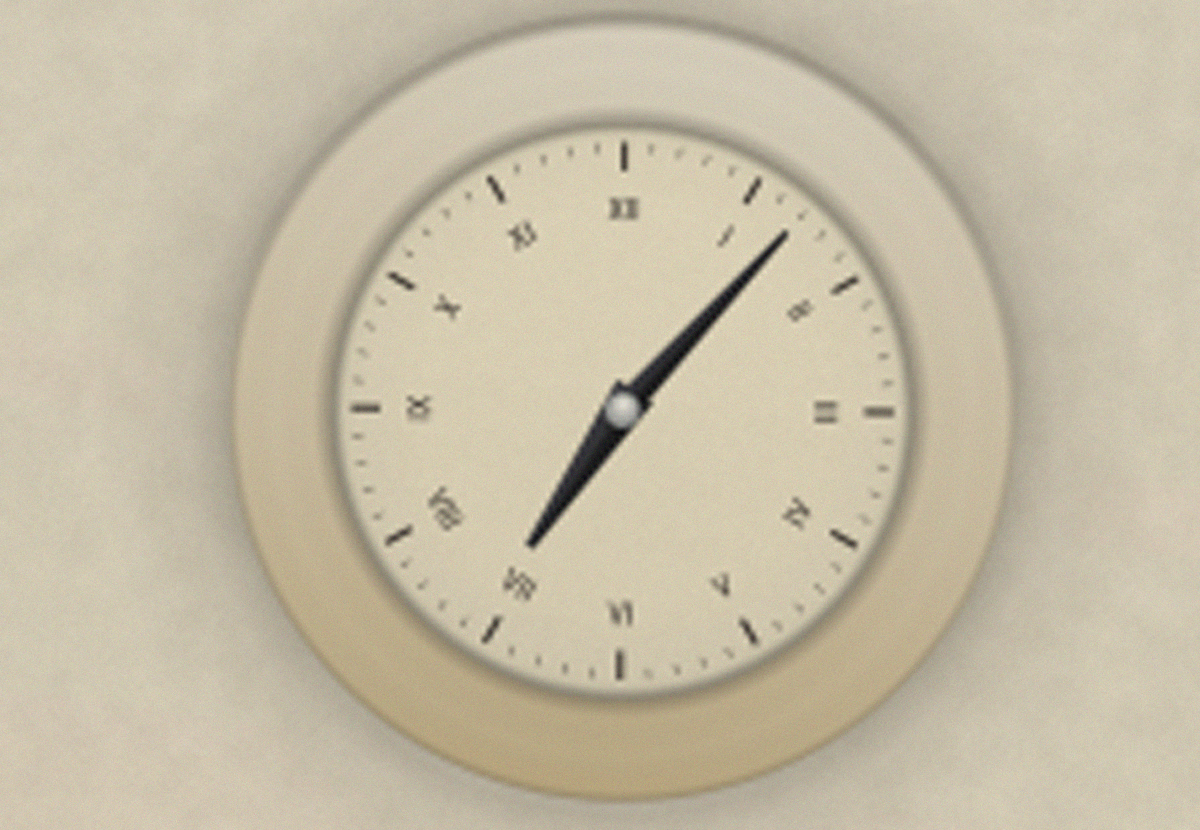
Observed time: 7:07
